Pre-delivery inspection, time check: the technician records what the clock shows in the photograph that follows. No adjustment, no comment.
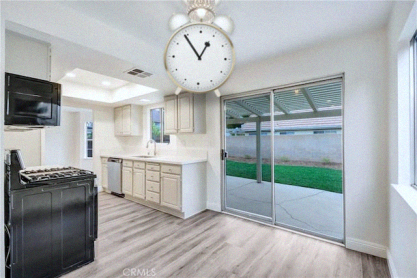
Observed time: 12:54
